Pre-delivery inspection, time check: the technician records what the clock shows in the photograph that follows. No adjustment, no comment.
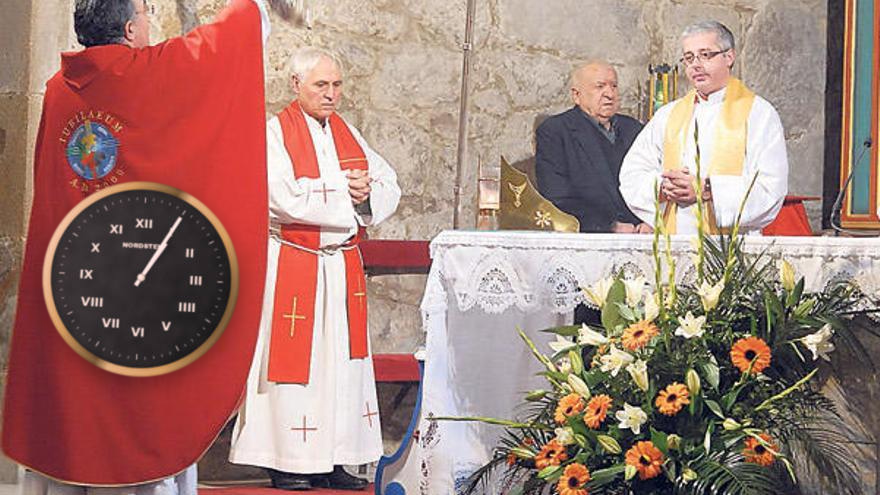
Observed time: 1:05
